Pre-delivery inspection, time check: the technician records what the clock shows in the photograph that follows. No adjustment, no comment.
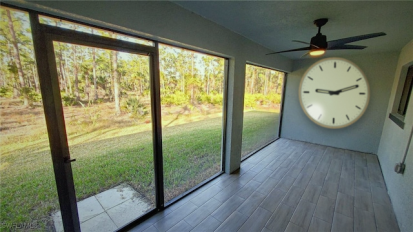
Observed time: 9:12
